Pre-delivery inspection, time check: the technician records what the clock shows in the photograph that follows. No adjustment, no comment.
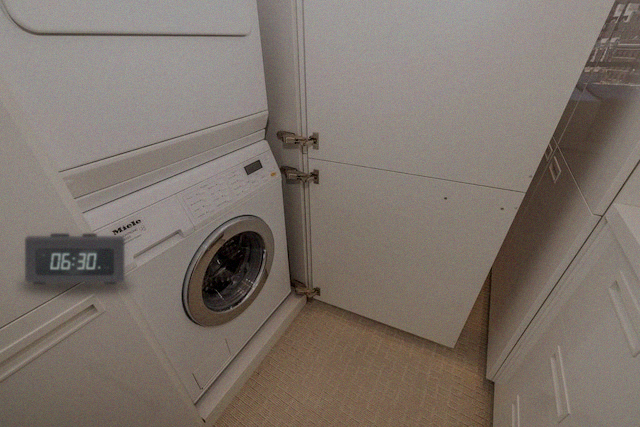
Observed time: 6:30
